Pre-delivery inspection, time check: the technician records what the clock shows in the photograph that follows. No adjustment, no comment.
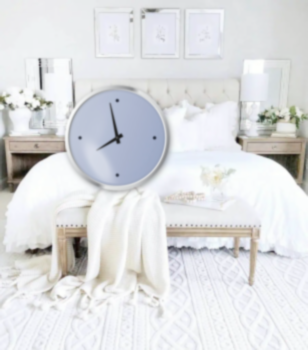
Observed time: 7:58
